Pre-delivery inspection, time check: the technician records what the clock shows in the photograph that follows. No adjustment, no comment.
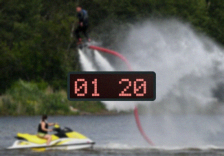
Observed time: 1:20
